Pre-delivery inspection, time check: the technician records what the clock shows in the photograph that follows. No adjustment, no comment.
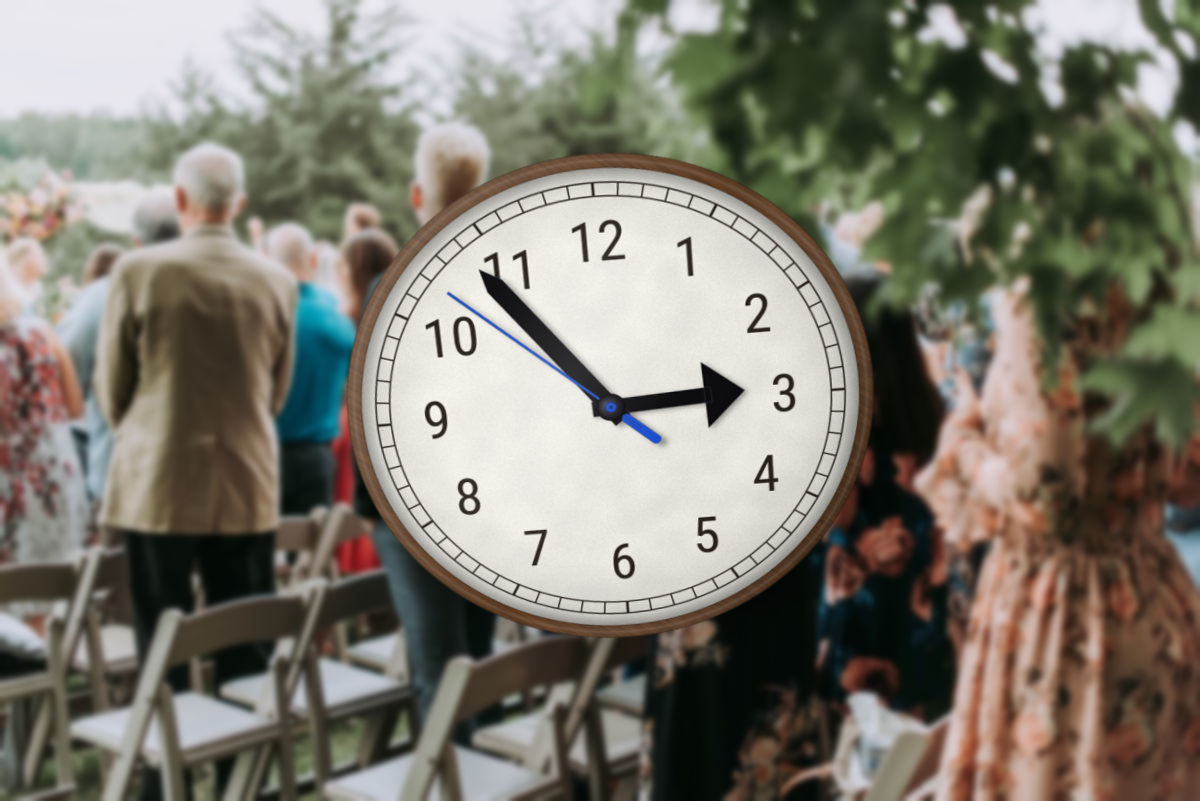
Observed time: 2:53:52
